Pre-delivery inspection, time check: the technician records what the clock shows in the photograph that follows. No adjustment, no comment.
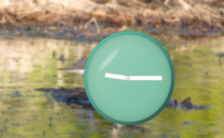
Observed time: 9:15
